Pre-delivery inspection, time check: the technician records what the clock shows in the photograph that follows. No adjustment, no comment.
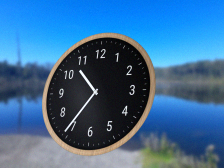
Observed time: 10:36
